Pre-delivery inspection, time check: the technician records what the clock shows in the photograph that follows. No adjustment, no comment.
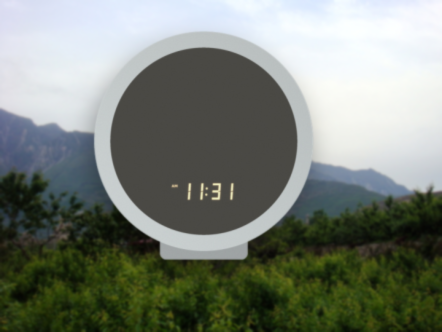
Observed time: 11:31
